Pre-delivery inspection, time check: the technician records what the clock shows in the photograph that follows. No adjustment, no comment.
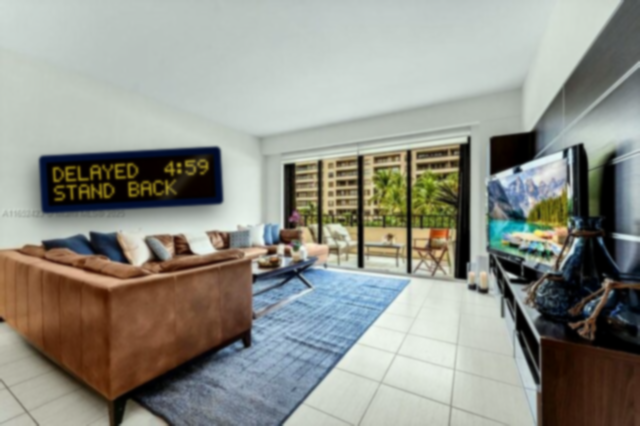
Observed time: 4:59
